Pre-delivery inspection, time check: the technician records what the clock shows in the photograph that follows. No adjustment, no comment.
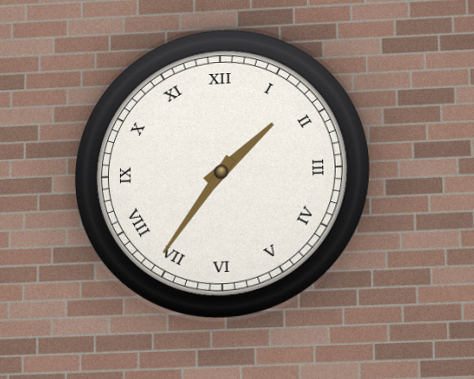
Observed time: 1:36
